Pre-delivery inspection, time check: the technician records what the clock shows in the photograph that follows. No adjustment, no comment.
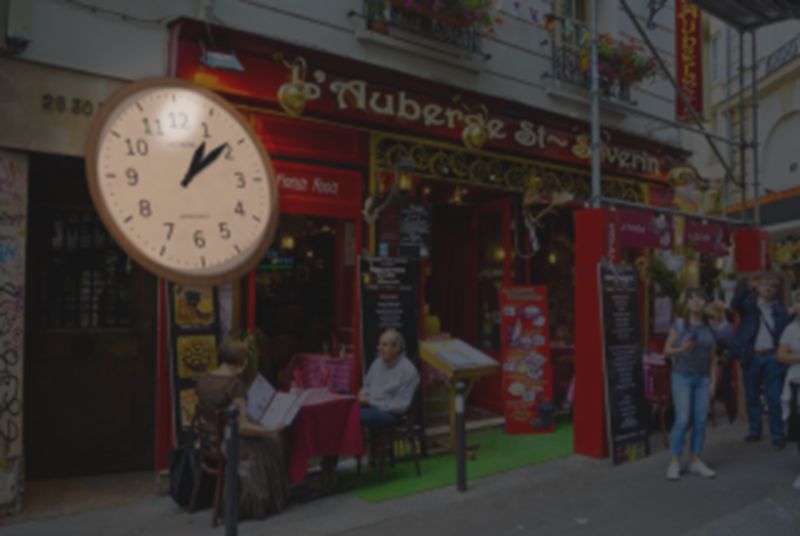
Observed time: 1:09
